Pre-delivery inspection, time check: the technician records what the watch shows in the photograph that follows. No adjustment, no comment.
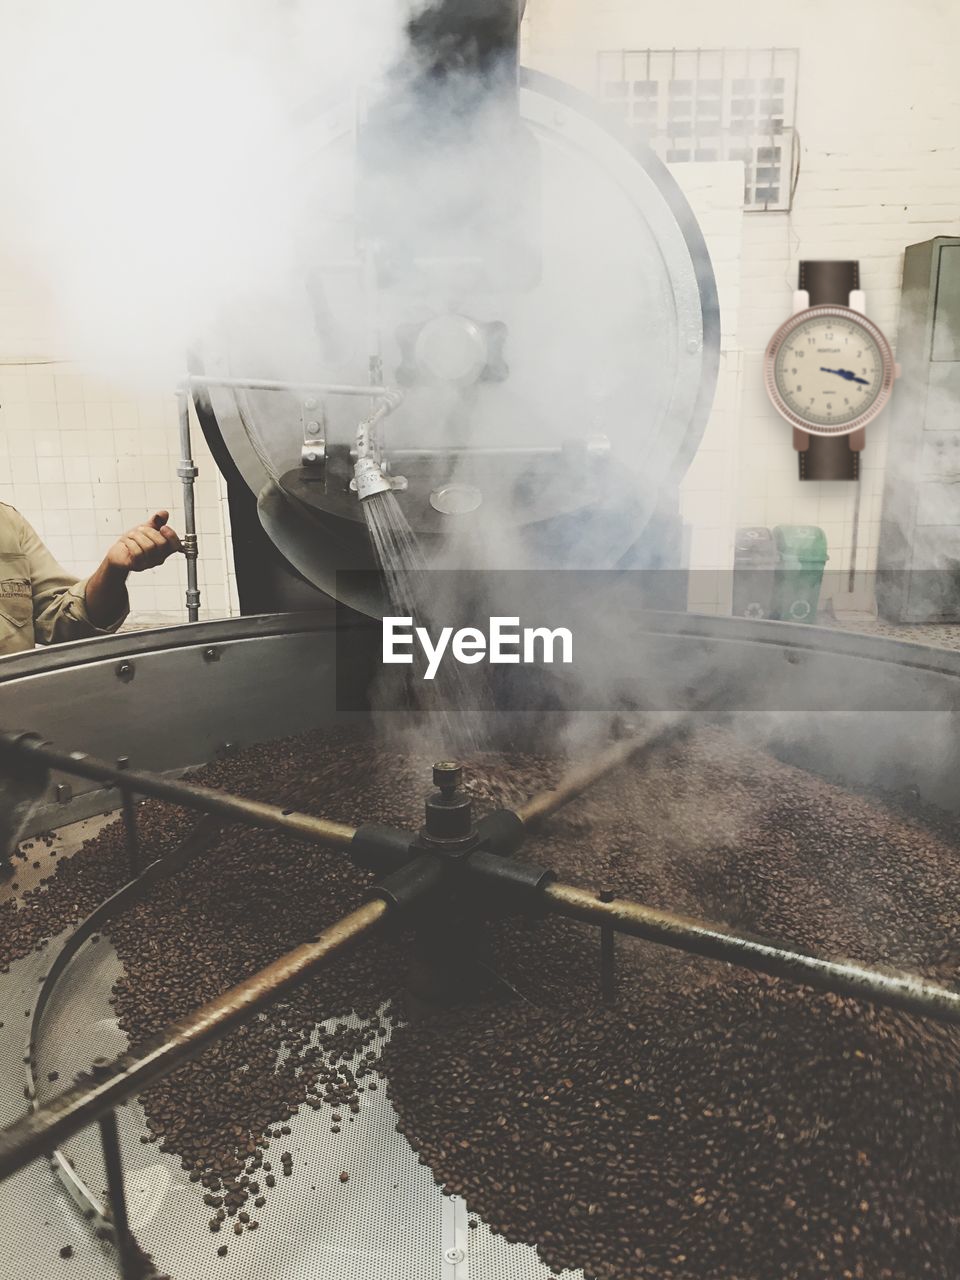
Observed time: 3:18
